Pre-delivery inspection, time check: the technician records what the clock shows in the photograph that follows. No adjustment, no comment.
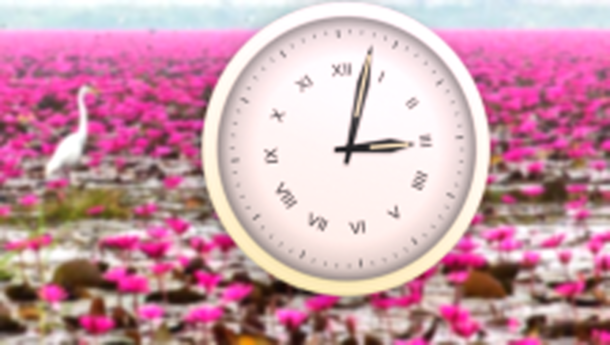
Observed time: 3:03
